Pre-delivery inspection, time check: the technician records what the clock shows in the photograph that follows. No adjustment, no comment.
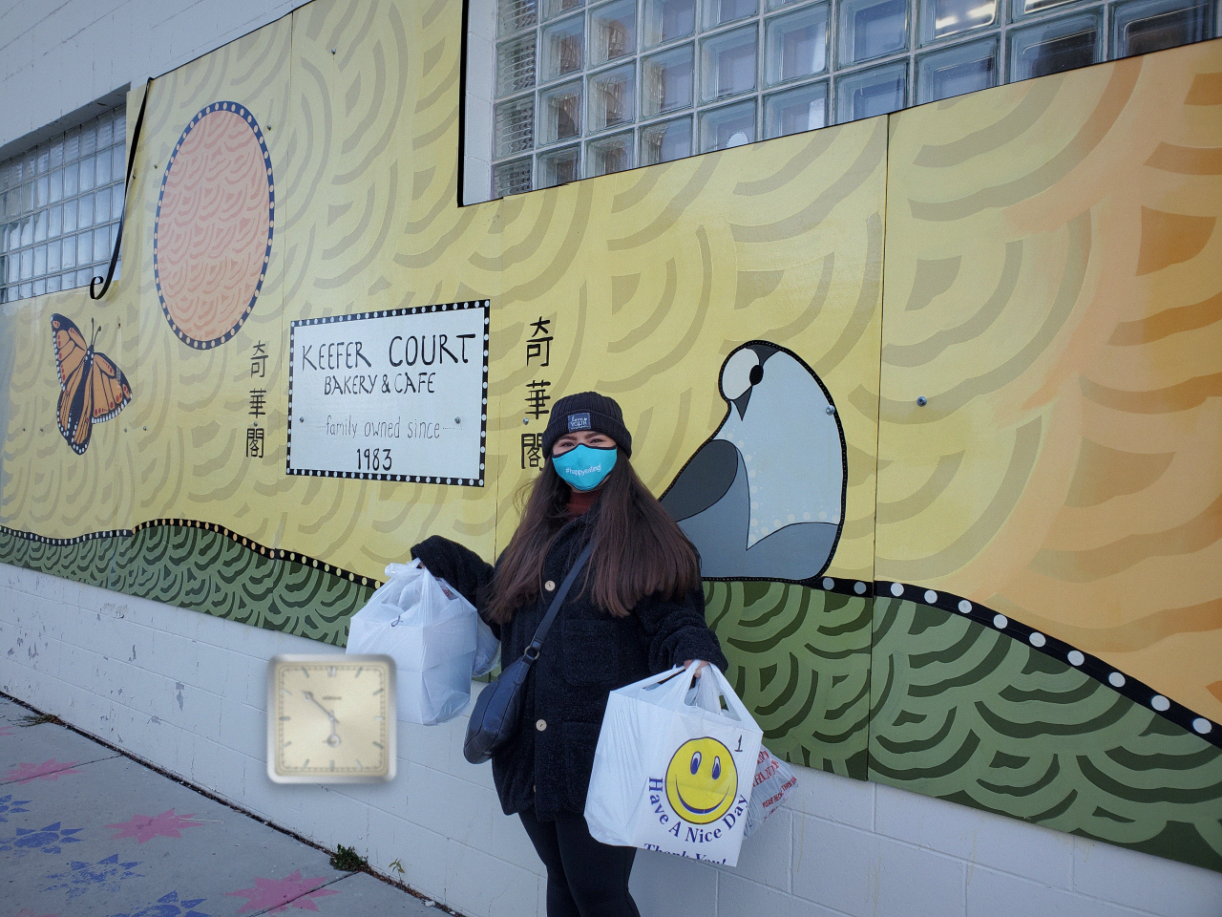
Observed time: 5:52
